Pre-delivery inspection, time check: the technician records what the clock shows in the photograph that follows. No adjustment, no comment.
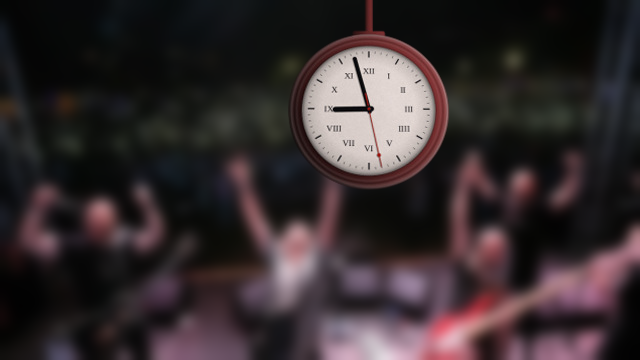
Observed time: 8:57:28
